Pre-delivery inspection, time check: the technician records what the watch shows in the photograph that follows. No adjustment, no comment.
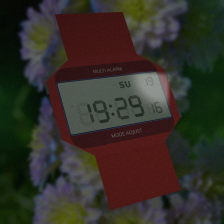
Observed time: 19:29:16
